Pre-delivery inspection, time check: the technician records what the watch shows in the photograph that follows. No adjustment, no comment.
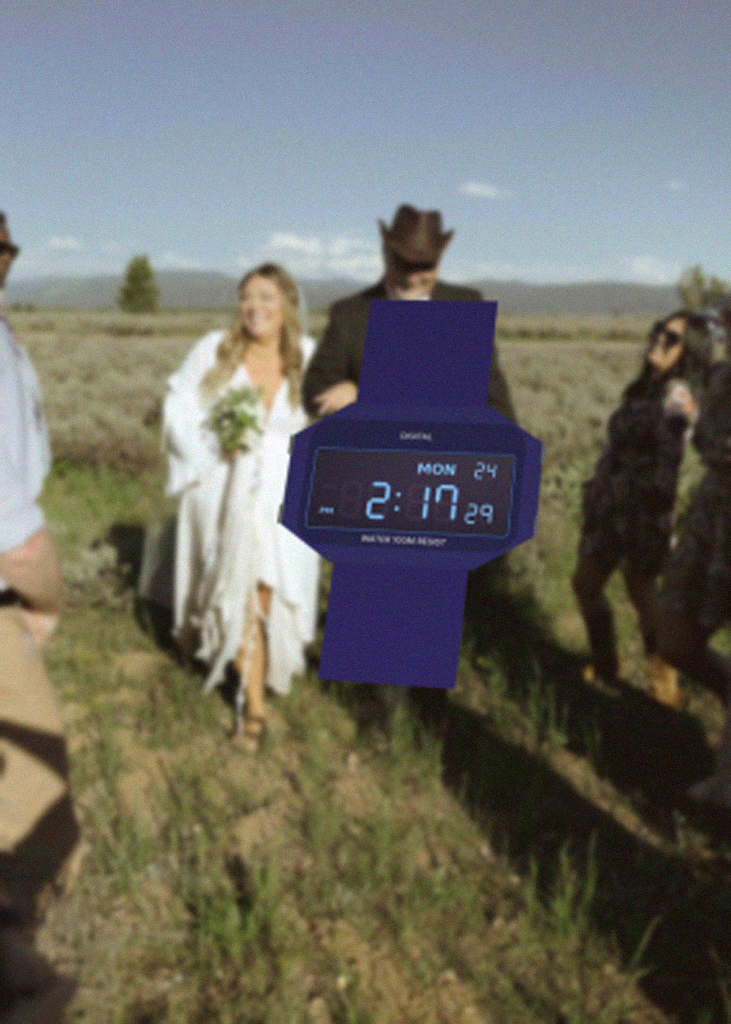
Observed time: 2:17:29
